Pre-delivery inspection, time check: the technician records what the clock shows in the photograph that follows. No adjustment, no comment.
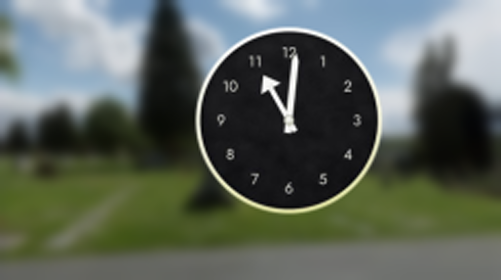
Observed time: 11:01
